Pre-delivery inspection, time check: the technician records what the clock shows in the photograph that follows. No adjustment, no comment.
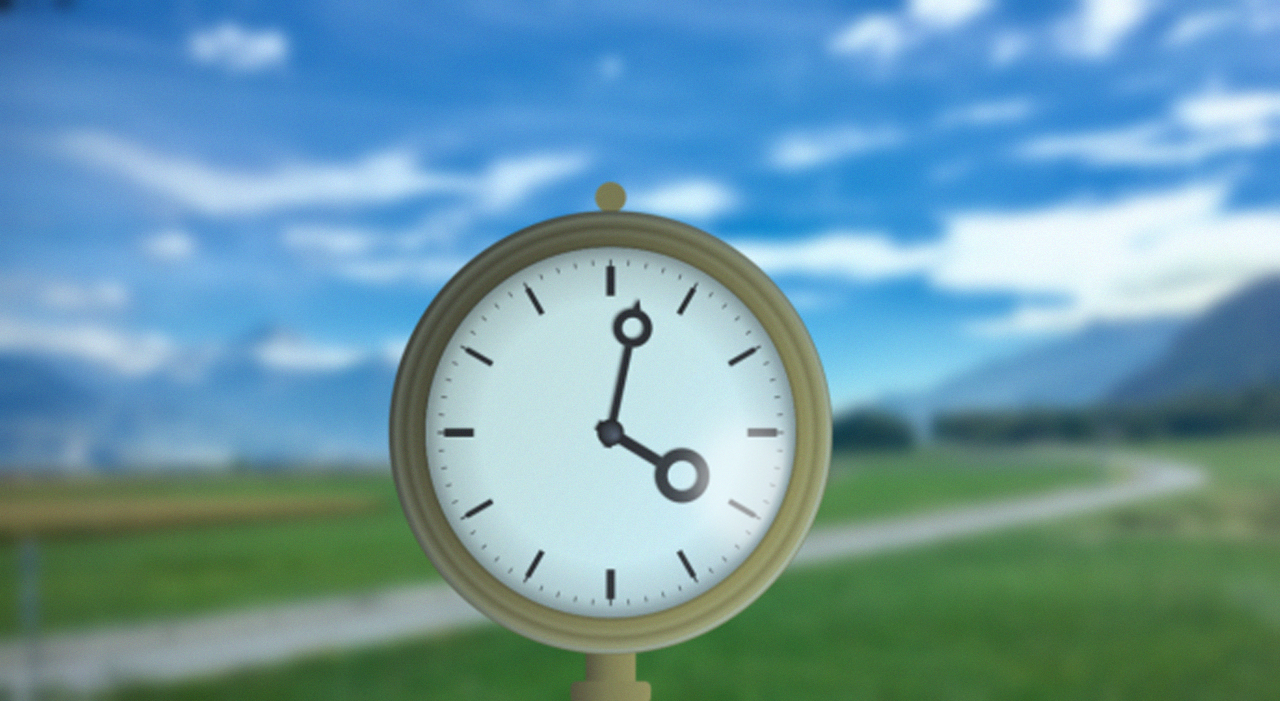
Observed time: 4:02
